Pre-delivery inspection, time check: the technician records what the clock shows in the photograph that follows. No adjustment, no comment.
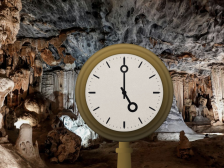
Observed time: 5:00
